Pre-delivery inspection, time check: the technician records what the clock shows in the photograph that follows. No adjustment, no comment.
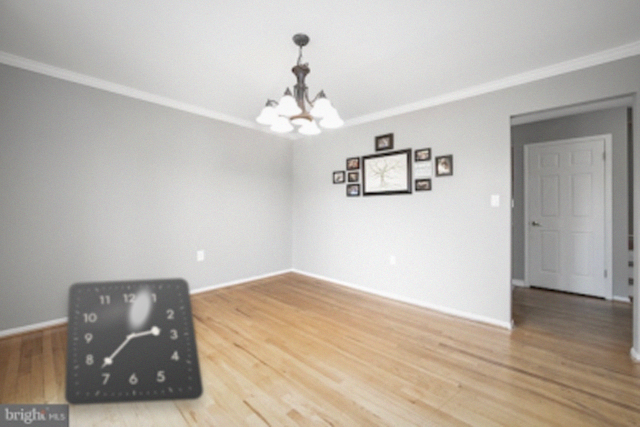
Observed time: 2:37
